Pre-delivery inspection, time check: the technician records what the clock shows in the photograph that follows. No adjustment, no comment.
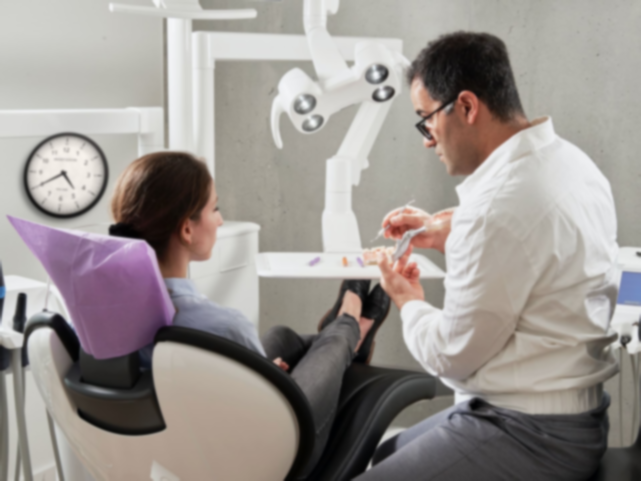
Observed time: 4:40
